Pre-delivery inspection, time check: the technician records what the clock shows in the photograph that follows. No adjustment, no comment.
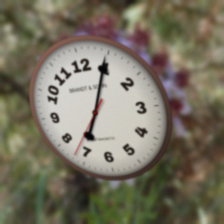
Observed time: 7:04:37
